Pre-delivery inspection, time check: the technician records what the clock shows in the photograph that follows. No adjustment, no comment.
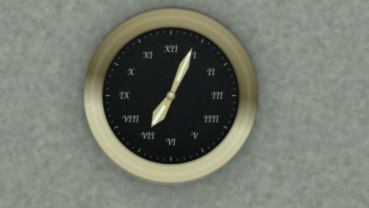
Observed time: 7:04
